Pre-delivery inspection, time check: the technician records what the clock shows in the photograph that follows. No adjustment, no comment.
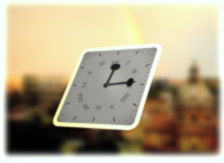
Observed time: 12:14
